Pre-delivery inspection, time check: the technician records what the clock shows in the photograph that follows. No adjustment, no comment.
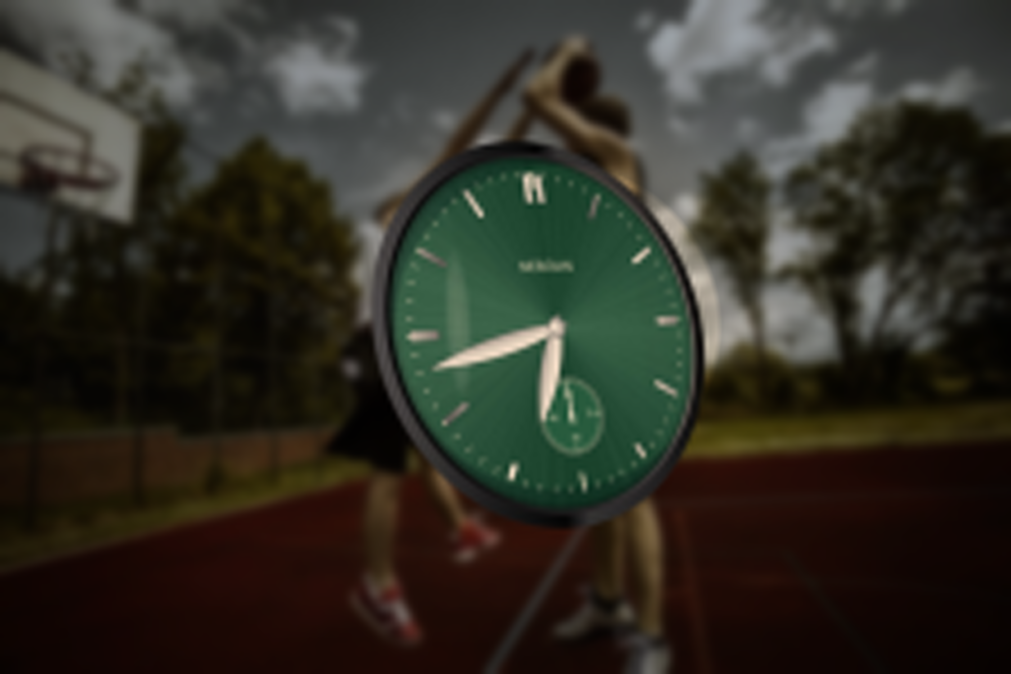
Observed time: 6:43
